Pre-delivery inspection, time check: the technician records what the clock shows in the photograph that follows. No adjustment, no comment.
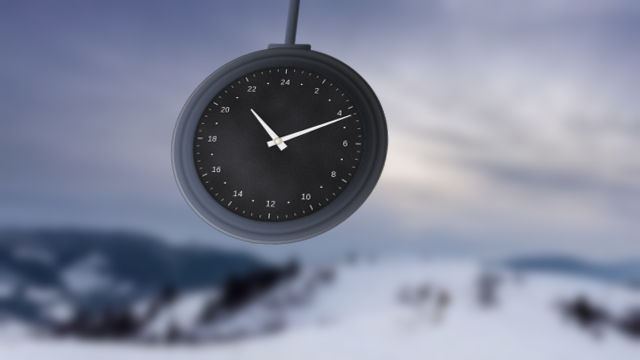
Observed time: 21:11
